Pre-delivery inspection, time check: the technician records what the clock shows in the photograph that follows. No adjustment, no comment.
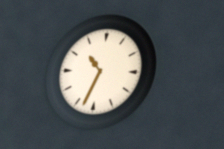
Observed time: 10:33
